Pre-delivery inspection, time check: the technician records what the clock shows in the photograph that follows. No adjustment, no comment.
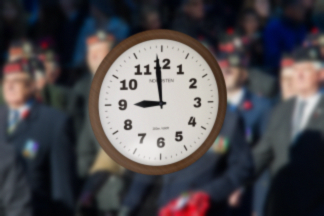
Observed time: 8:59
